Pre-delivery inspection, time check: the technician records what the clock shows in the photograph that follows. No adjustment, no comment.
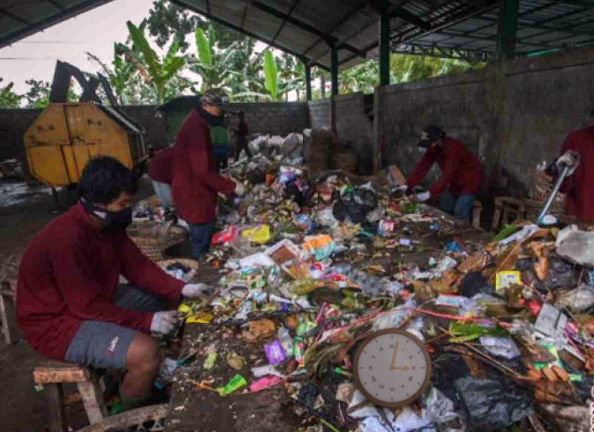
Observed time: 3:02
